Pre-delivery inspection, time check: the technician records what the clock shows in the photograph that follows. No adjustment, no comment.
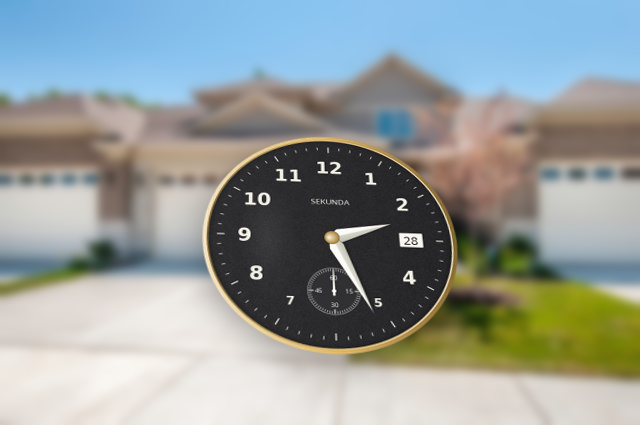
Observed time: 2:26
